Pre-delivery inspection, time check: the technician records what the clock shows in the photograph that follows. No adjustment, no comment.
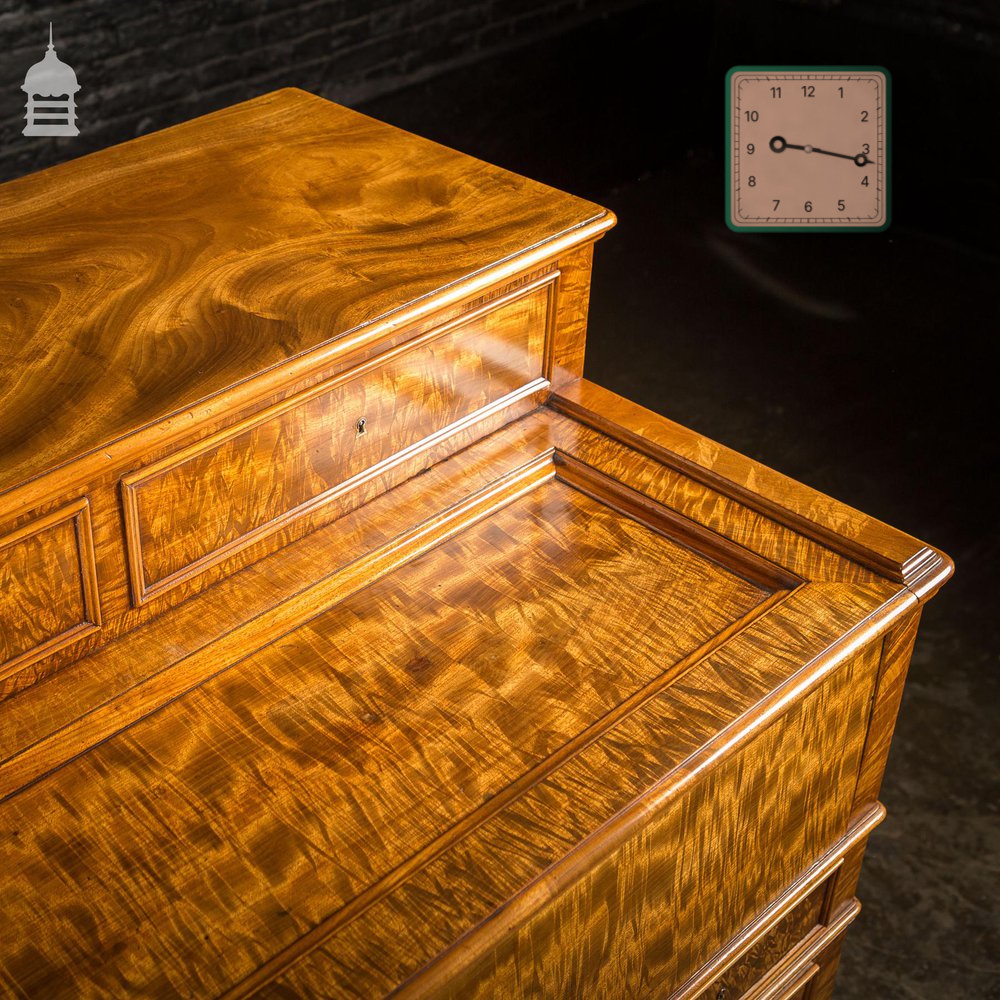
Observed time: 9:17
